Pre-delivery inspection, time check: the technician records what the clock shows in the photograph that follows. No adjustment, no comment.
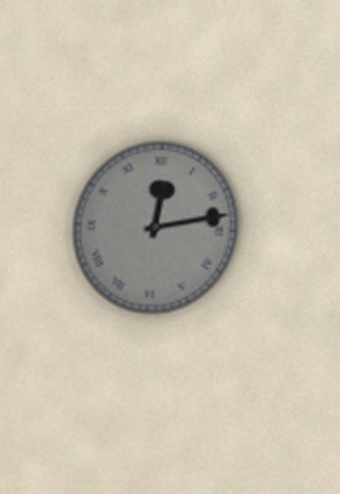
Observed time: 12:13
